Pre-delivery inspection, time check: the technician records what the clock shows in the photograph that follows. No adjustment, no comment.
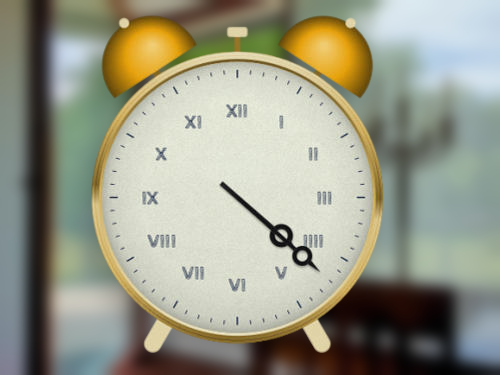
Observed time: 4:22
